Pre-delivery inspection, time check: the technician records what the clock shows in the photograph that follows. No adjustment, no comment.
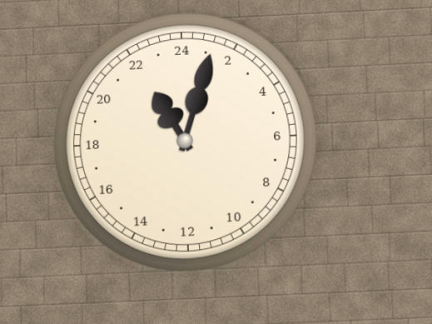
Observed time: 22:03
